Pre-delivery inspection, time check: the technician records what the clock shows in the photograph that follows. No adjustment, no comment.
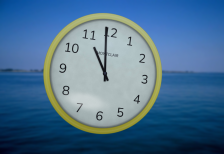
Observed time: 10:59
